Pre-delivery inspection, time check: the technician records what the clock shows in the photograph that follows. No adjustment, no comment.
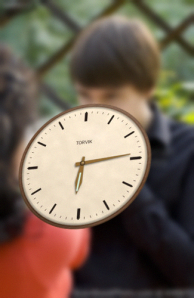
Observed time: 6:14
